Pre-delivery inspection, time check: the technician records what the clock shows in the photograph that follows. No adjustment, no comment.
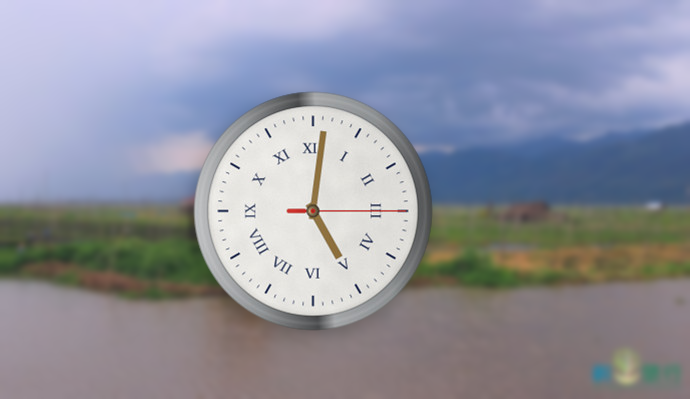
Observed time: 5:01:15
